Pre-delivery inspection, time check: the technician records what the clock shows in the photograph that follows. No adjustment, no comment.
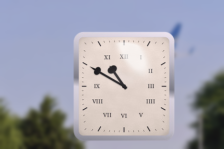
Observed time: 10:50
